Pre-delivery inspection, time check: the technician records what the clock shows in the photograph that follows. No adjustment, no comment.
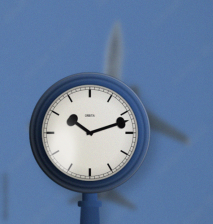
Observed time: 10:12
